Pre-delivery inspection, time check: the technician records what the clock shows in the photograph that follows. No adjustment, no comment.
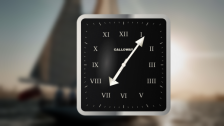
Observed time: 7:06
